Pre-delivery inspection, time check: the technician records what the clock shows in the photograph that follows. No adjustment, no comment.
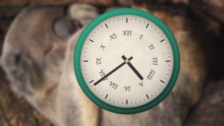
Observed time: 4:39
